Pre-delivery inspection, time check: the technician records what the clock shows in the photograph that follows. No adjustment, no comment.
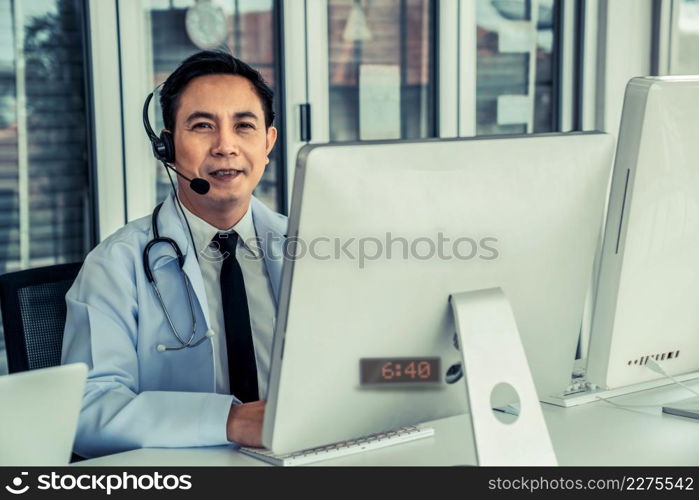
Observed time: 6:40
